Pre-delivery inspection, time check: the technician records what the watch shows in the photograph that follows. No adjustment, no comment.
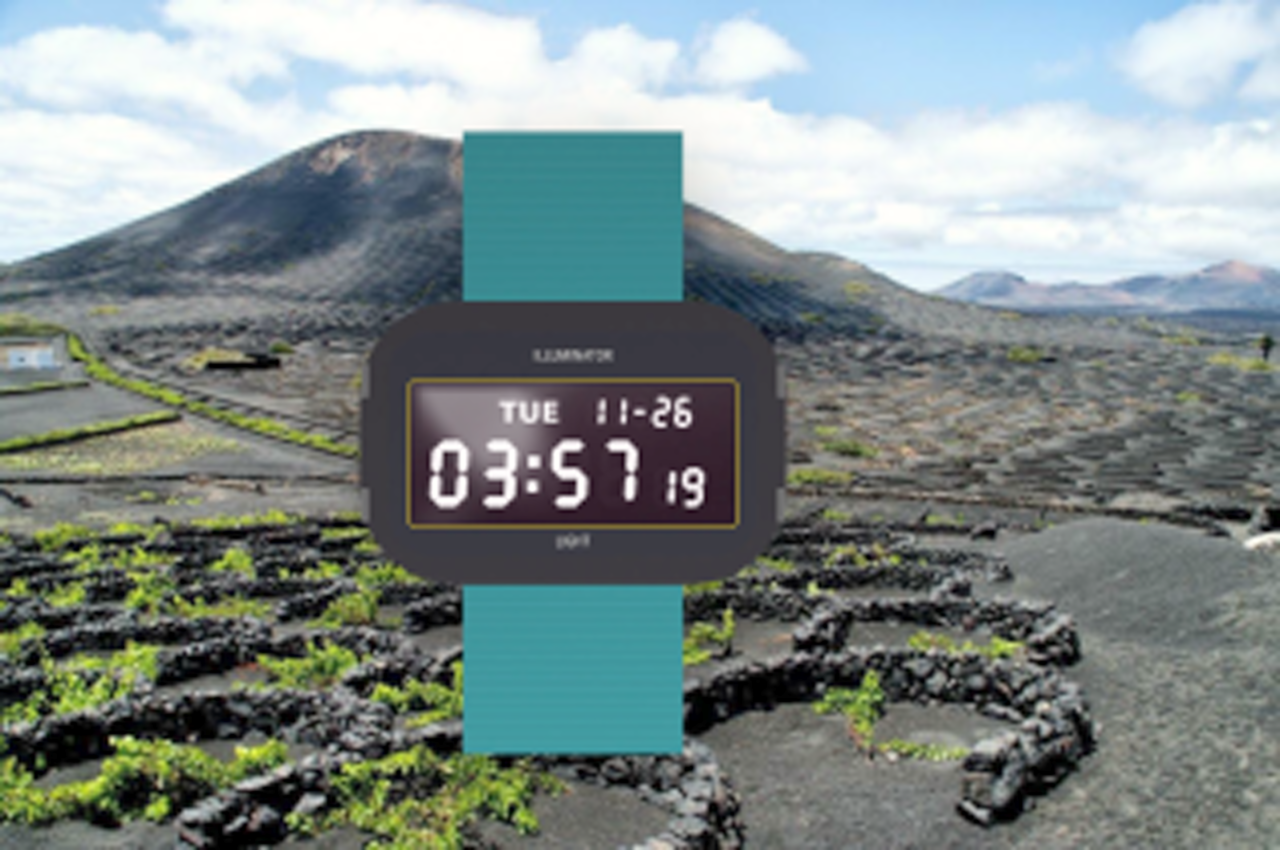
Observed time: 3:57:19
